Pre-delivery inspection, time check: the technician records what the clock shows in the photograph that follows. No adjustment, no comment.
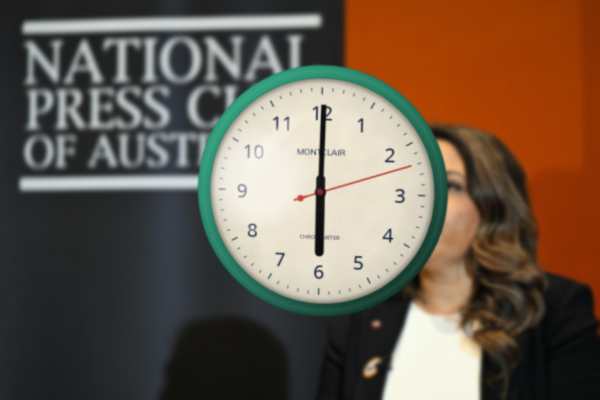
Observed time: 6:00:12
